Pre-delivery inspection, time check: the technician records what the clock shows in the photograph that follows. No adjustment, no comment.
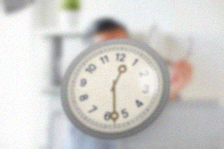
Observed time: 12:28
